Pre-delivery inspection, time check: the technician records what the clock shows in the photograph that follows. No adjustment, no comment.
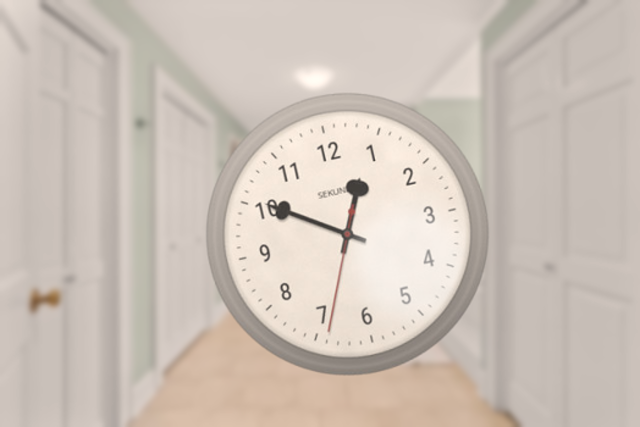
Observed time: 12:50:34
